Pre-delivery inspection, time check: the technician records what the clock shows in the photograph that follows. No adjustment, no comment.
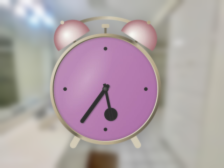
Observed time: 5:36
